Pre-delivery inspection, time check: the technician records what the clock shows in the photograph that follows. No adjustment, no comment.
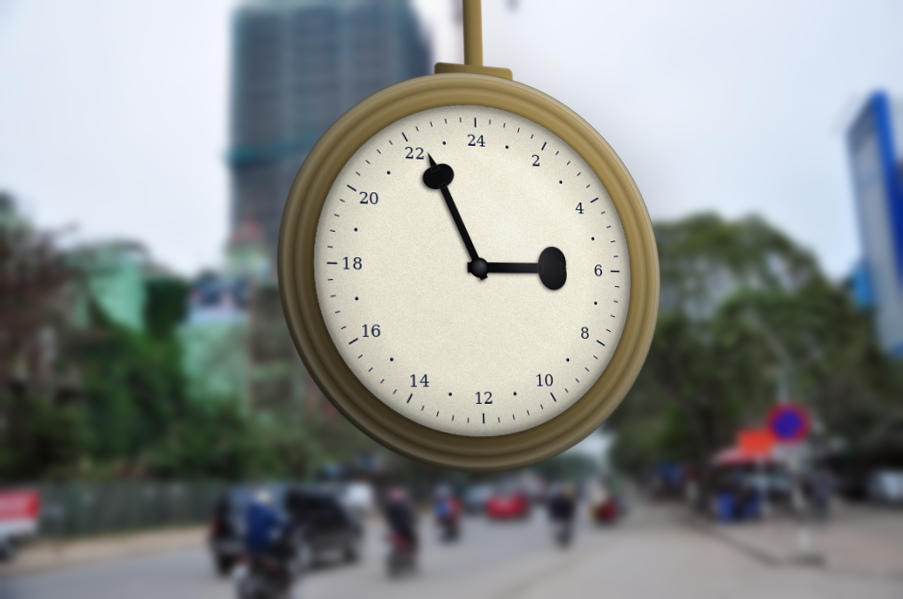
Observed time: 5:56
